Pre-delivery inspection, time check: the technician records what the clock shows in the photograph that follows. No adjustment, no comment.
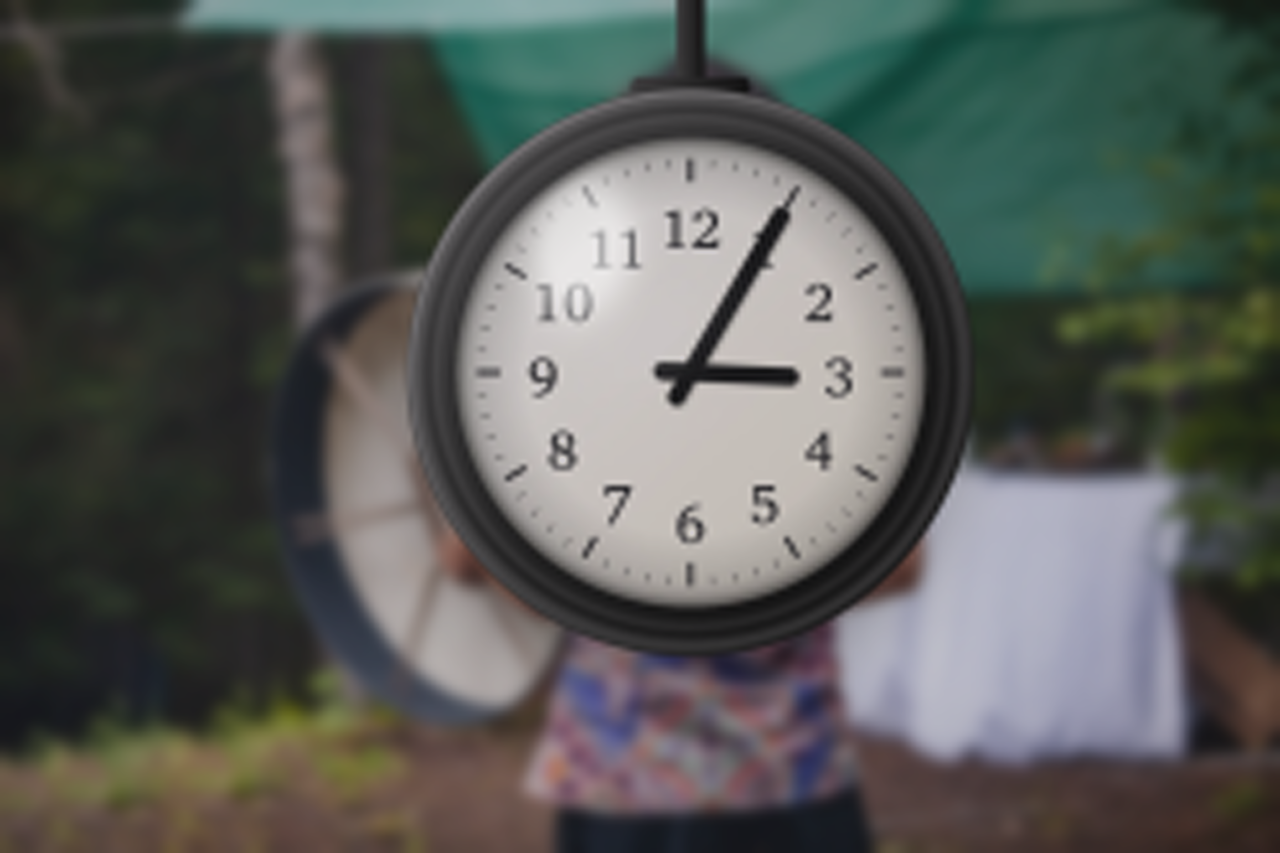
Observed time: 3:05
